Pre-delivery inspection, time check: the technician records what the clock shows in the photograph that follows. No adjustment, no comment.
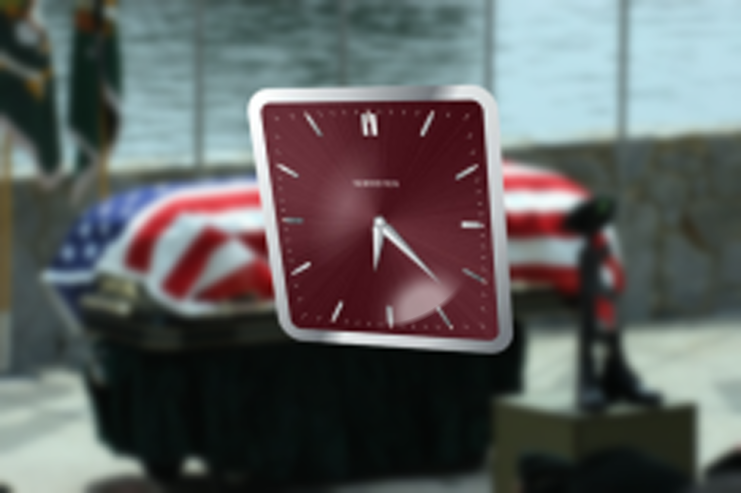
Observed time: 6:23
